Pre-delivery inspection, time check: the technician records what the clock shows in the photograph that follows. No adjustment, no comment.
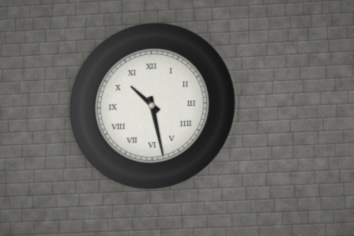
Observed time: 10:28
